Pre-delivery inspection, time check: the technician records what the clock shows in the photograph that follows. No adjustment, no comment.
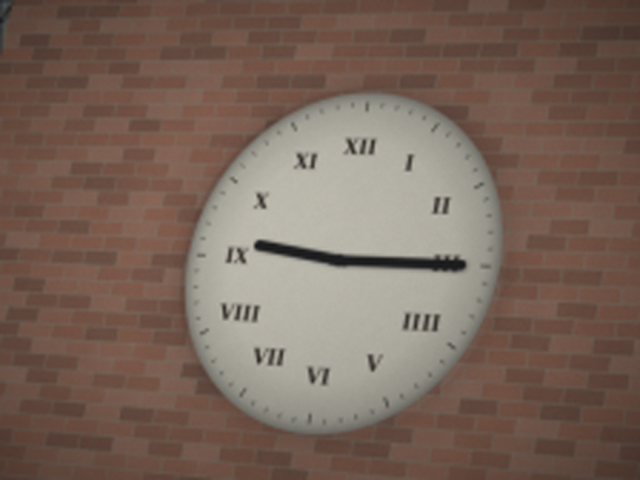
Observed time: 9:15
